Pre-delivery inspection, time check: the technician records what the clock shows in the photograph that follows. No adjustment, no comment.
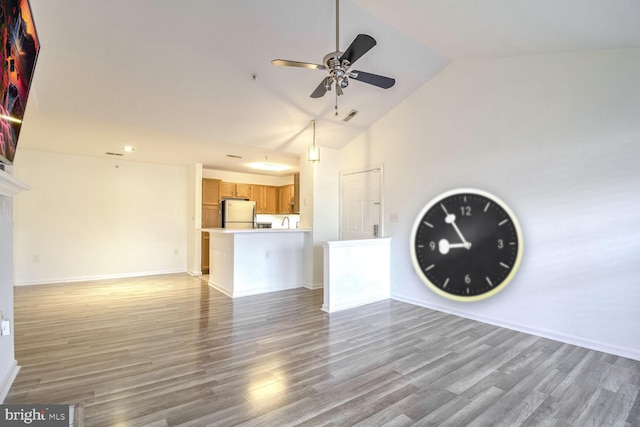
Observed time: 8:55
